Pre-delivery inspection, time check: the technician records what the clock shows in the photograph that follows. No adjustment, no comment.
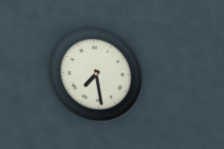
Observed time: 7:29
